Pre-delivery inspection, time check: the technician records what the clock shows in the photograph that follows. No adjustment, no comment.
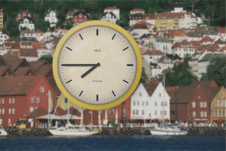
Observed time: 7:45
